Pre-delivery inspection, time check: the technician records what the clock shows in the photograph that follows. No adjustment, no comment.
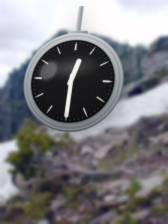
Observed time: 12:30
